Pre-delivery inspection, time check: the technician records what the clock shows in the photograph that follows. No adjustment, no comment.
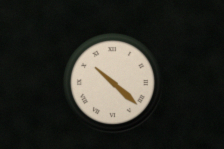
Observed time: 10:22
